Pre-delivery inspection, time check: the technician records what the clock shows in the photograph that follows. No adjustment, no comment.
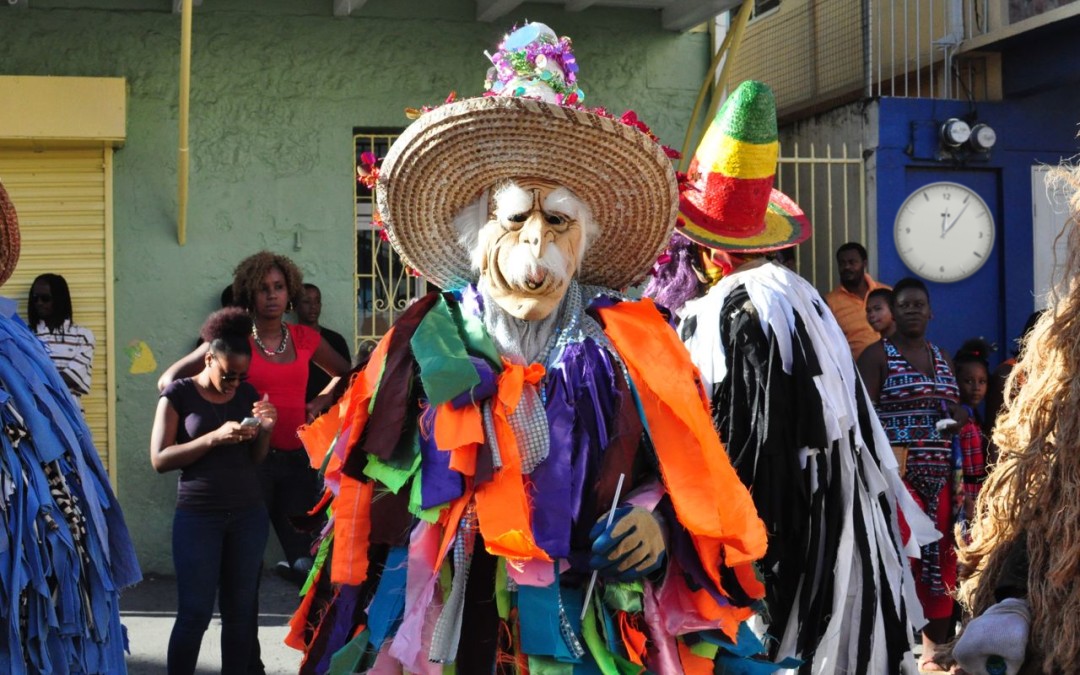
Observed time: 12:06
